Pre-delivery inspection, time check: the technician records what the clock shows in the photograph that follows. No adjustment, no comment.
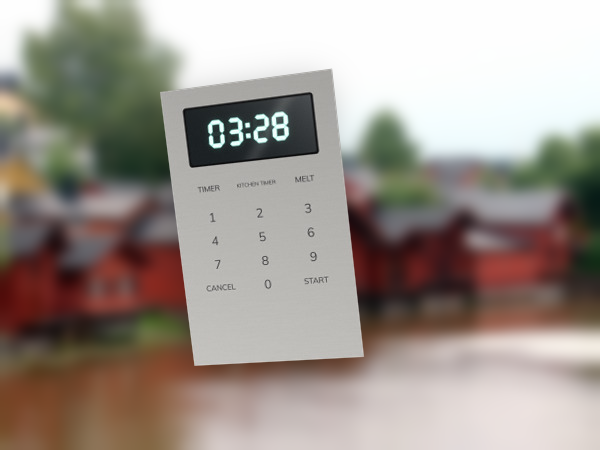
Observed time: 3:28
